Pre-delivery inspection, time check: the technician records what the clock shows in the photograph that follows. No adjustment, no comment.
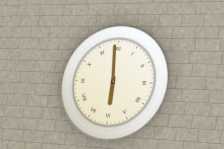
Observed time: 5:59
